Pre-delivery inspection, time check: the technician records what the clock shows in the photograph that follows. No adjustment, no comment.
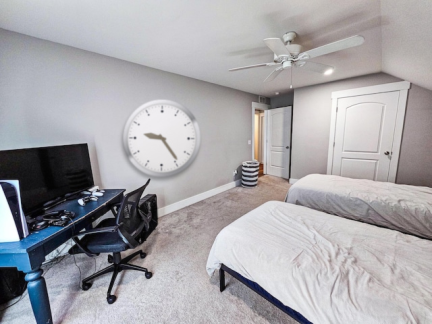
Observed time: 9:24
